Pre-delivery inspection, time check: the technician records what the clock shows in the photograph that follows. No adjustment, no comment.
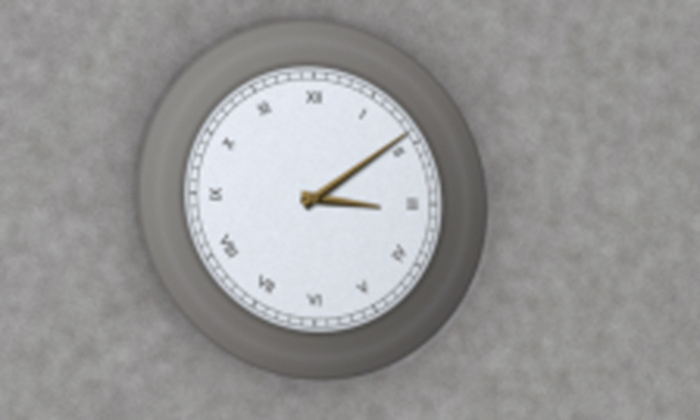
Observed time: 3:09
